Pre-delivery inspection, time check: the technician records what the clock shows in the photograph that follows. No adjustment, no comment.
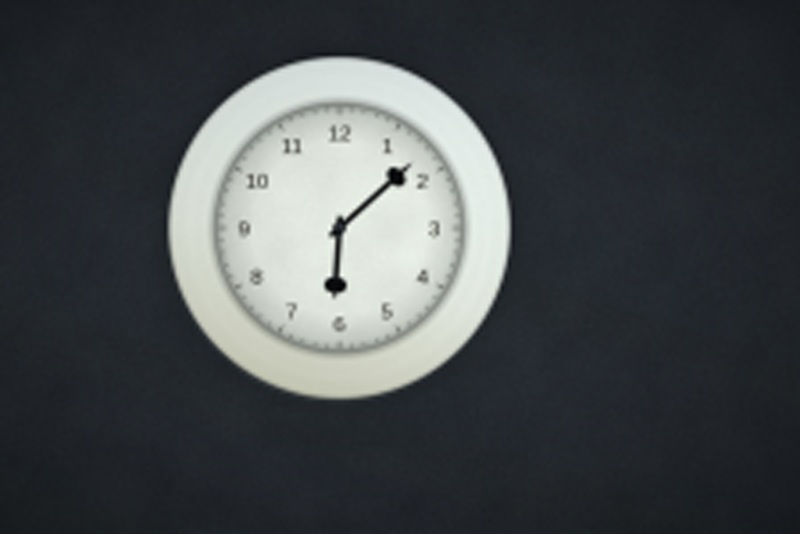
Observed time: 6:08
